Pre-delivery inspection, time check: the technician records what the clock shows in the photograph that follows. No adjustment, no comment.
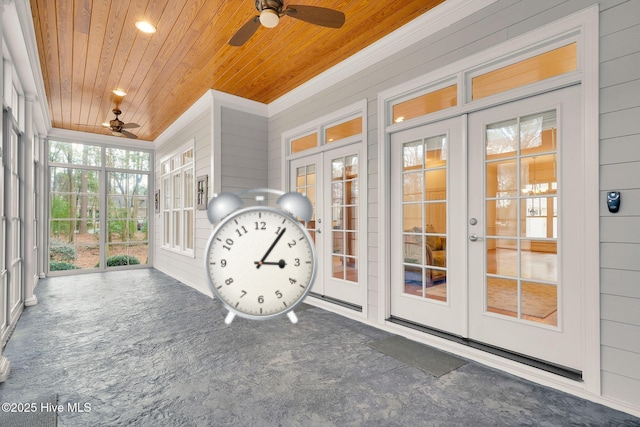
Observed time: 3:06
